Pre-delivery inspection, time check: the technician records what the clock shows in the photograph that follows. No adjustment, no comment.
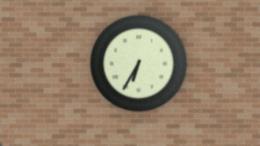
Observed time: 6:35
